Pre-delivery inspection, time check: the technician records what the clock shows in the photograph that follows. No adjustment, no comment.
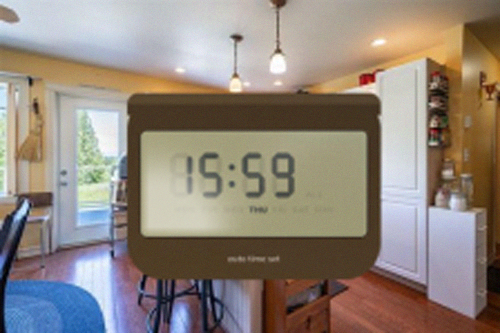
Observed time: 15:59
